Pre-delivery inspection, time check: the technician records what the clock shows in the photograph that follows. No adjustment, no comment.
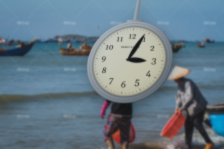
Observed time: 3:04
